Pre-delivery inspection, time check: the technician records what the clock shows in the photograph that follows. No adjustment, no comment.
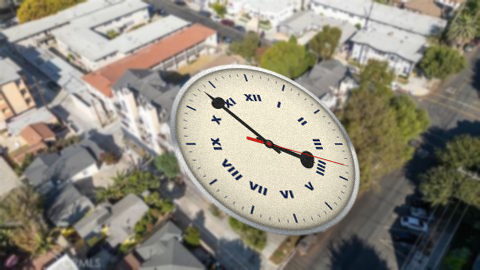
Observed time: 3:53:18
